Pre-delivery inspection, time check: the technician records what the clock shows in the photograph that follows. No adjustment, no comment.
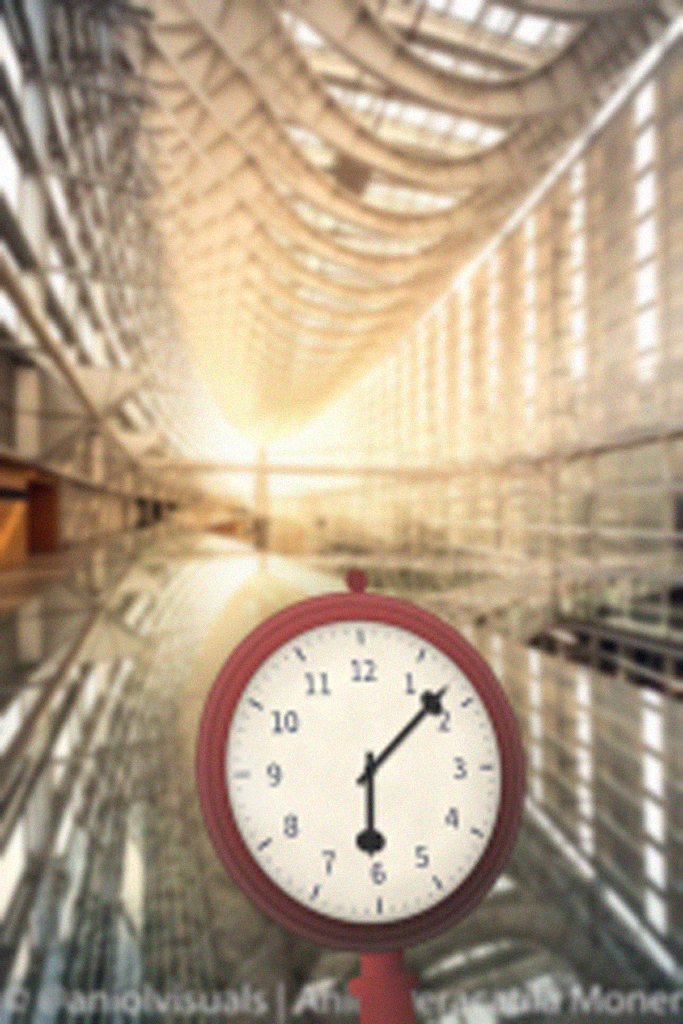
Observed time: 6:08
